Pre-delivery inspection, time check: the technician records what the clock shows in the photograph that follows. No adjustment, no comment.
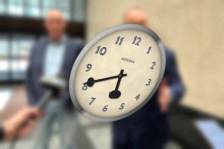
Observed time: 5:41
